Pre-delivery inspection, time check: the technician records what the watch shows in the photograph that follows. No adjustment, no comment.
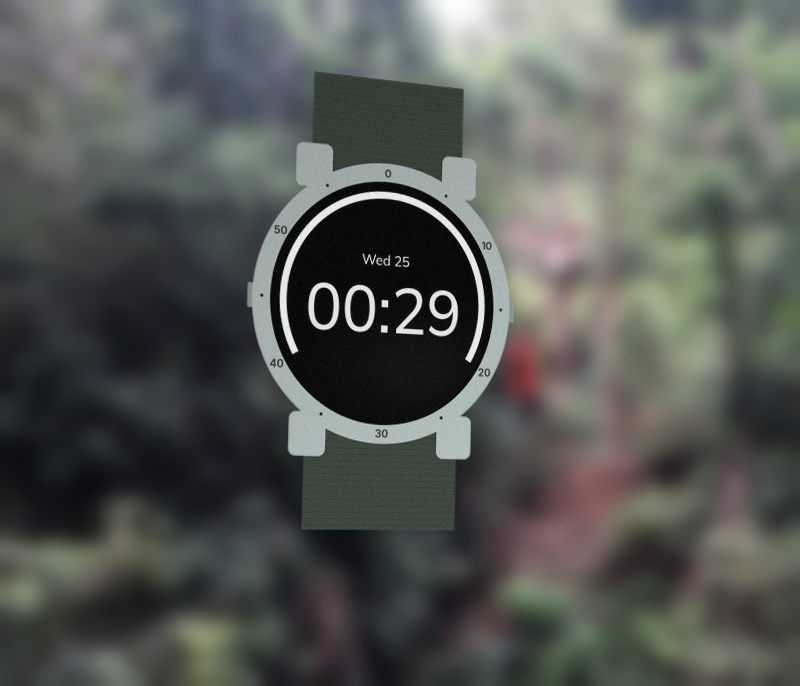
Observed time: 0:29
